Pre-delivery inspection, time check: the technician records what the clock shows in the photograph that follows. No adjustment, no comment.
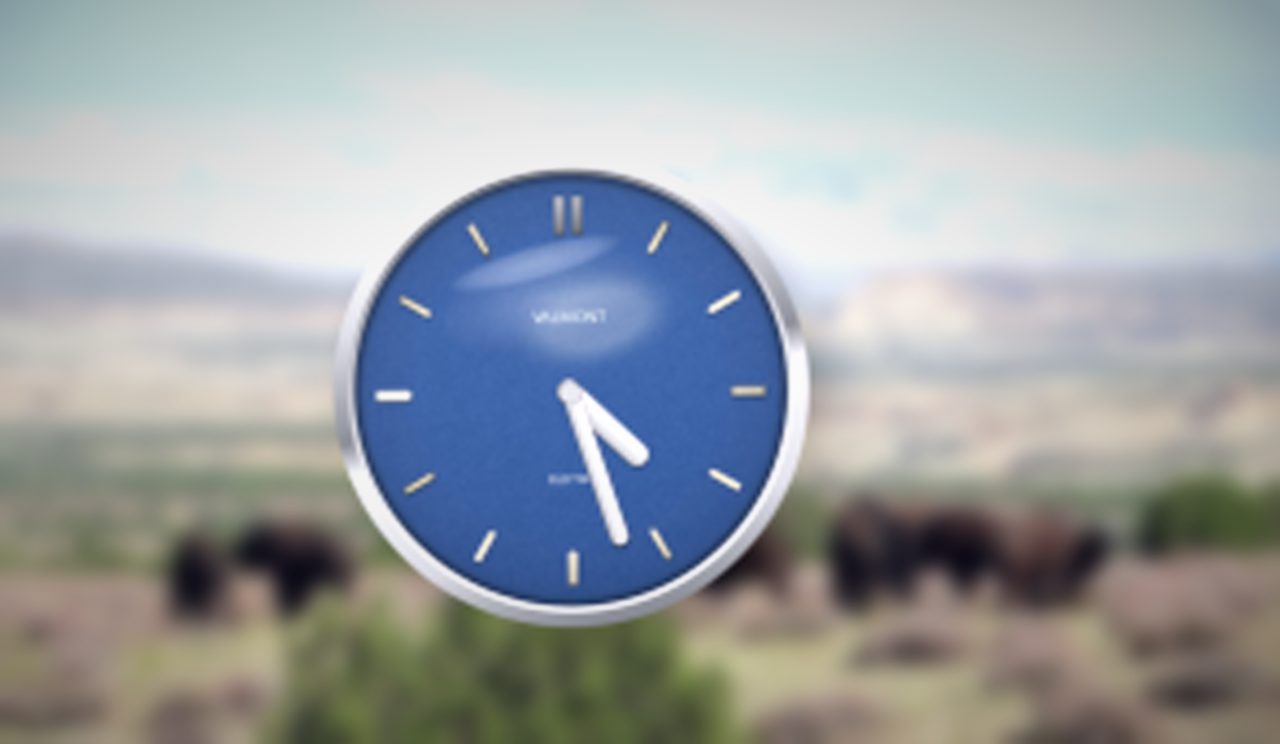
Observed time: 4:27
